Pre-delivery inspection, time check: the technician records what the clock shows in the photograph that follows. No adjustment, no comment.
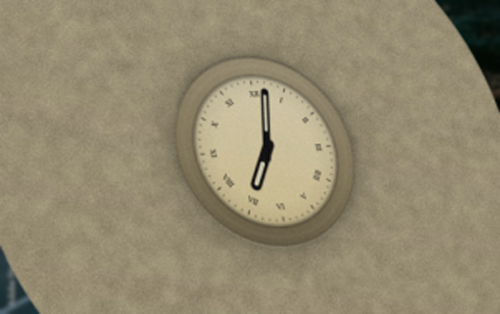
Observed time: 7:02
